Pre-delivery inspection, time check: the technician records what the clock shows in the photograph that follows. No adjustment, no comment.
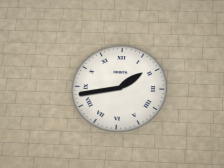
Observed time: 1:43
